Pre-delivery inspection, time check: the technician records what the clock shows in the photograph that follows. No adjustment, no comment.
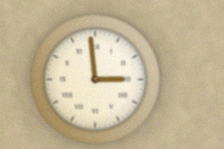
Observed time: 2:59
